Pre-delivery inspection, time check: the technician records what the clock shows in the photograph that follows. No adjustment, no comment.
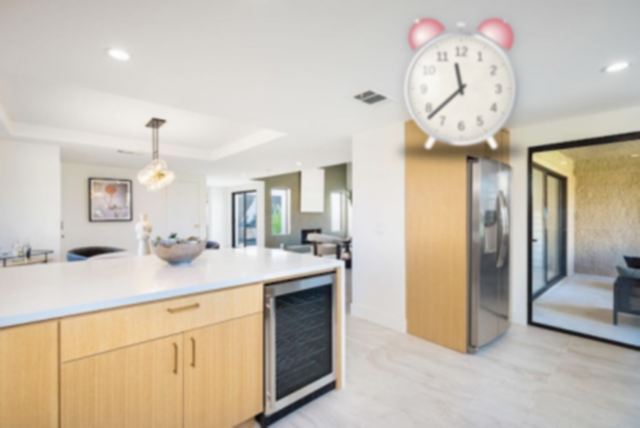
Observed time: 11:38
